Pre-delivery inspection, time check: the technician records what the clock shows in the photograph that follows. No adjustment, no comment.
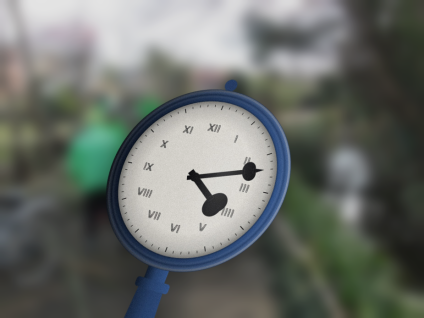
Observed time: 4:12
